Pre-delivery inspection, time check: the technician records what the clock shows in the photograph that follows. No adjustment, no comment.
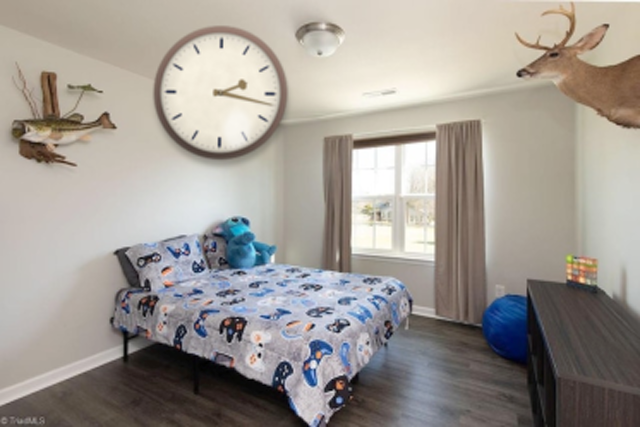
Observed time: 2:17
